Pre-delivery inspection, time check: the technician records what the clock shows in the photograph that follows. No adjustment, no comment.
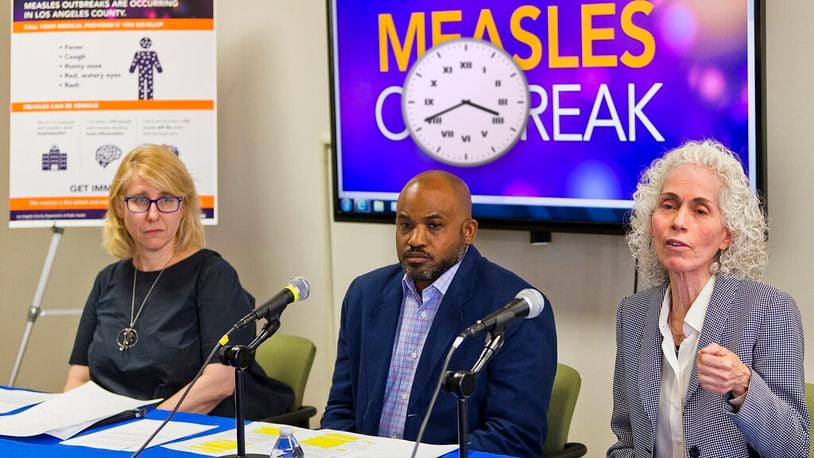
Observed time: 3:41
